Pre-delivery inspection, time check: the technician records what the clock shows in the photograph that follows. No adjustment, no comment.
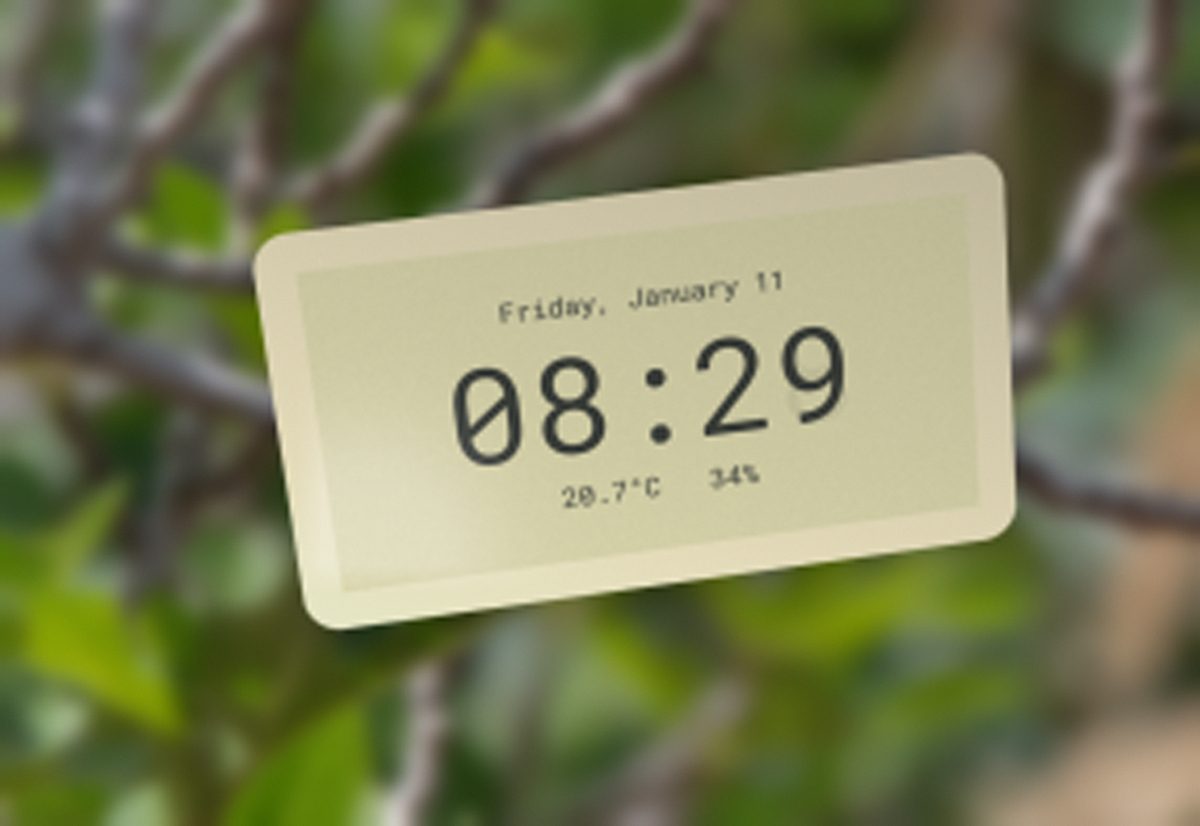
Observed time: 8:29
